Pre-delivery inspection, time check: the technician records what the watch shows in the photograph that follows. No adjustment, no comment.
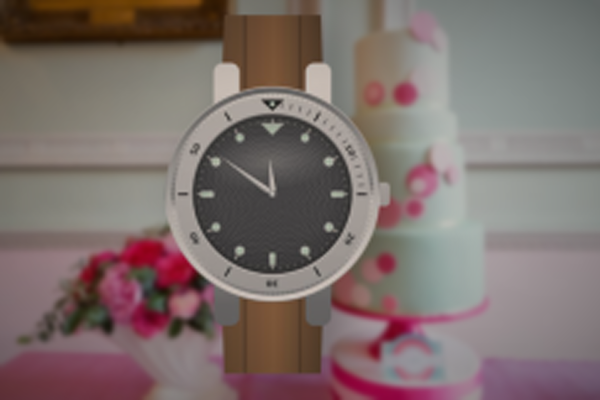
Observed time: 11:51
